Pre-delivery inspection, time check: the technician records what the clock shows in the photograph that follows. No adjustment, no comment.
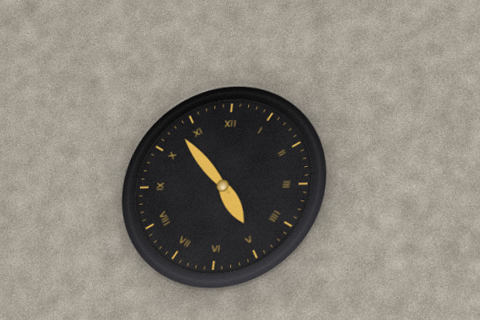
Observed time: 4:53
